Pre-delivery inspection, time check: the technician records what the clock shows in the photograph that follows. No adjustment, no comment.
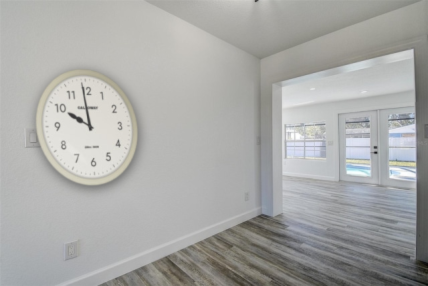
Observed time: 9:59
